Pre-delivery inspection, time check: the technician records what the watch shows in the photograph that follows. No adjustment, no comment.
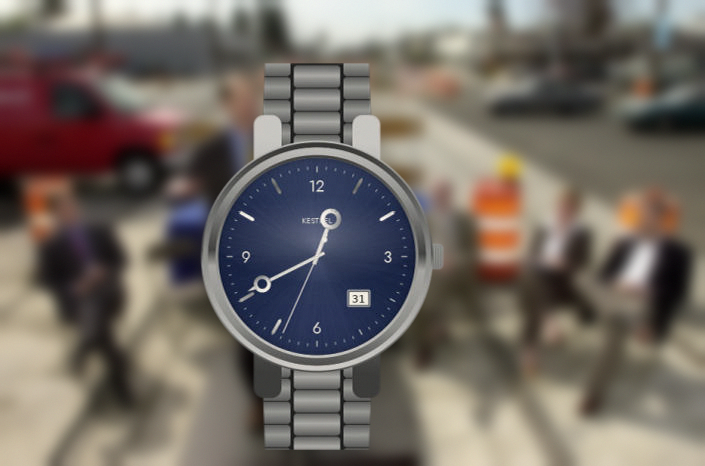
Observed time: 12:40:34
